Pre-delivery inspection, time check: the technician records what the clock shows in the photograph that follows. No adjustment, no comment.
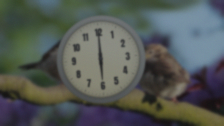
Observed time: 6:00
